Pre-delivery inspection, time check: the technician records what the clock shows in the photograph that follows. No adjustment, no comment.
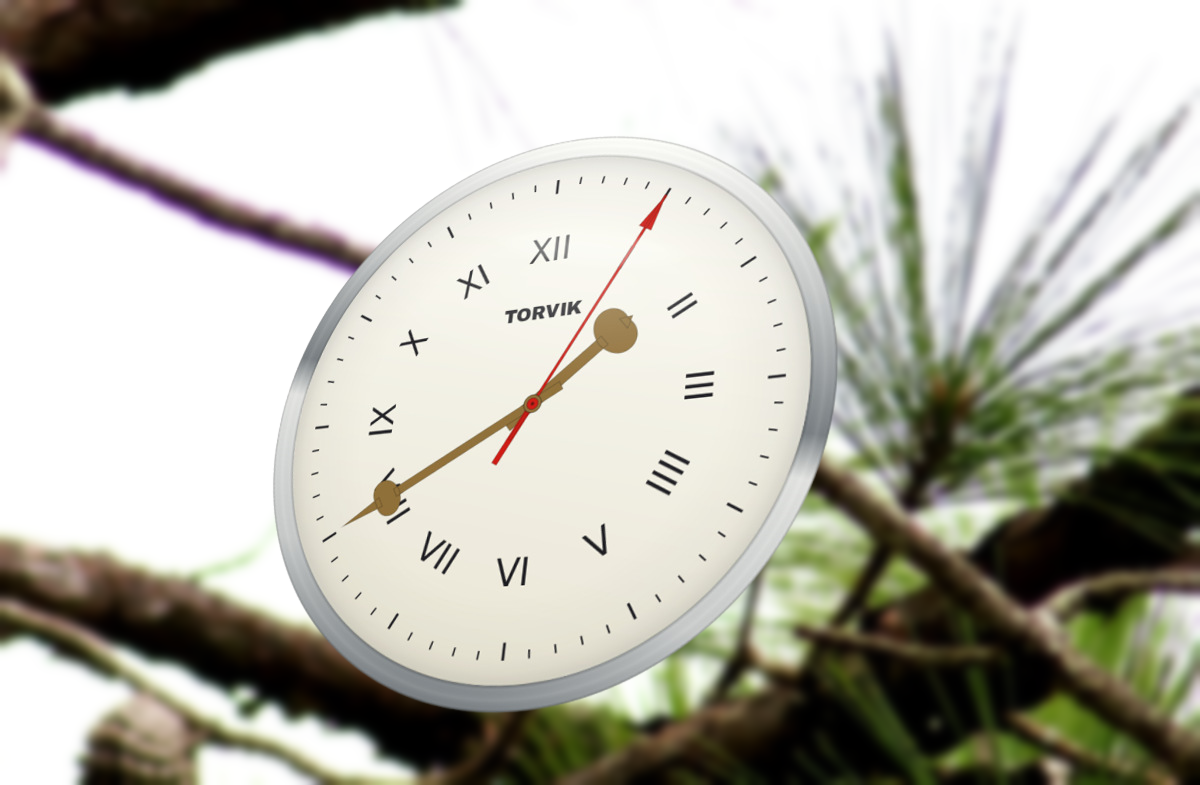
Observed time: 1:40:05
